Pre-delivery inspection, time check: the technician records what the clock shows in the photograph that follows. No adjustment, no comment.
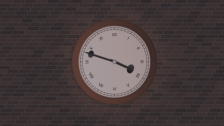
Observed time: 3:48
